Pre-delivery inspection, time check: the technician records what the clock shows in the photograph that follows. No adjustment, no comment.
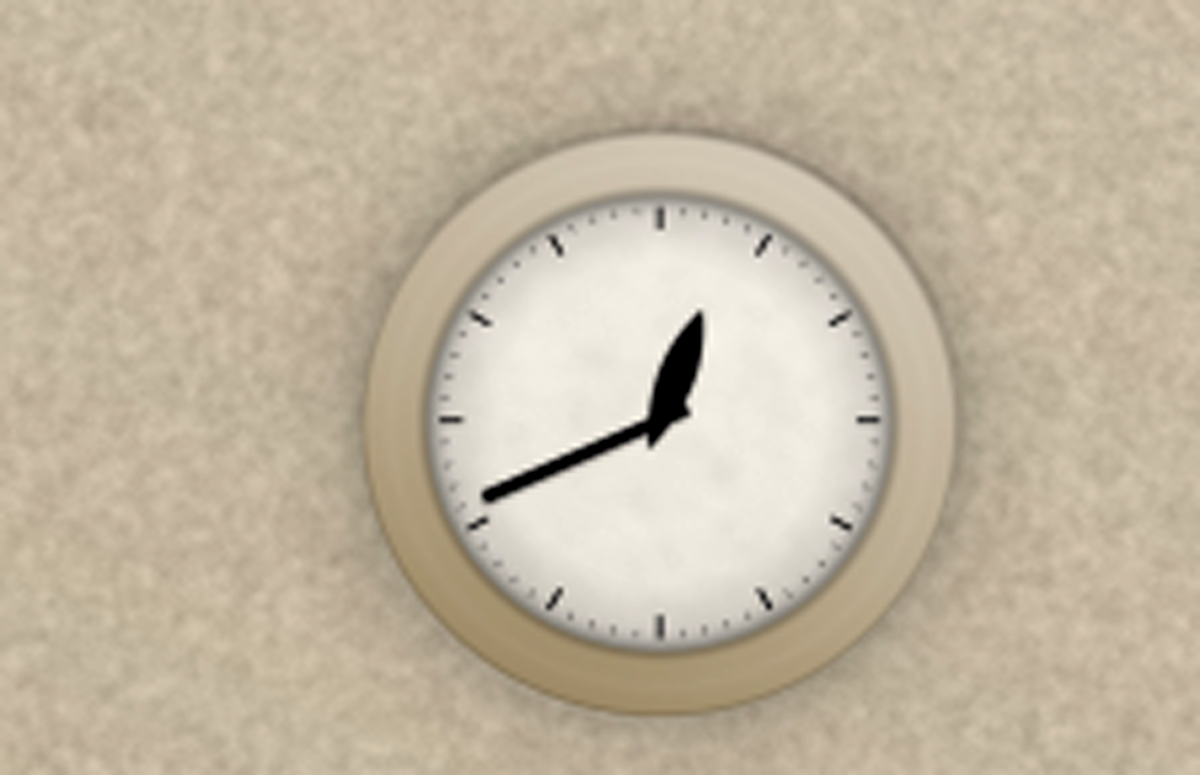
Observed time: 12:41
